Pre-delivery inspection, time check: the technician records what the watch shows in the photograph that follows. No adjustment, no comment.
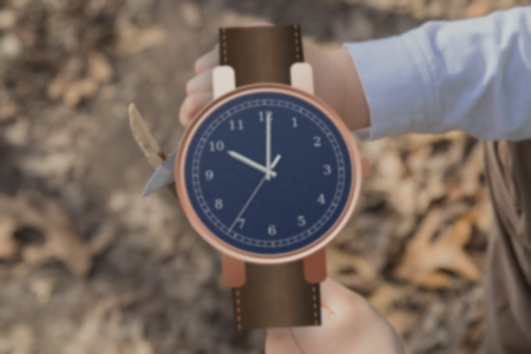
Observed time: 10:00:36
